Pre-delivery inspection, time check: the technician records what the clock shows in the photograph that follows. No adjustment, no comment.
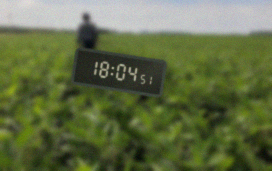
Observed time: 18:04:51
